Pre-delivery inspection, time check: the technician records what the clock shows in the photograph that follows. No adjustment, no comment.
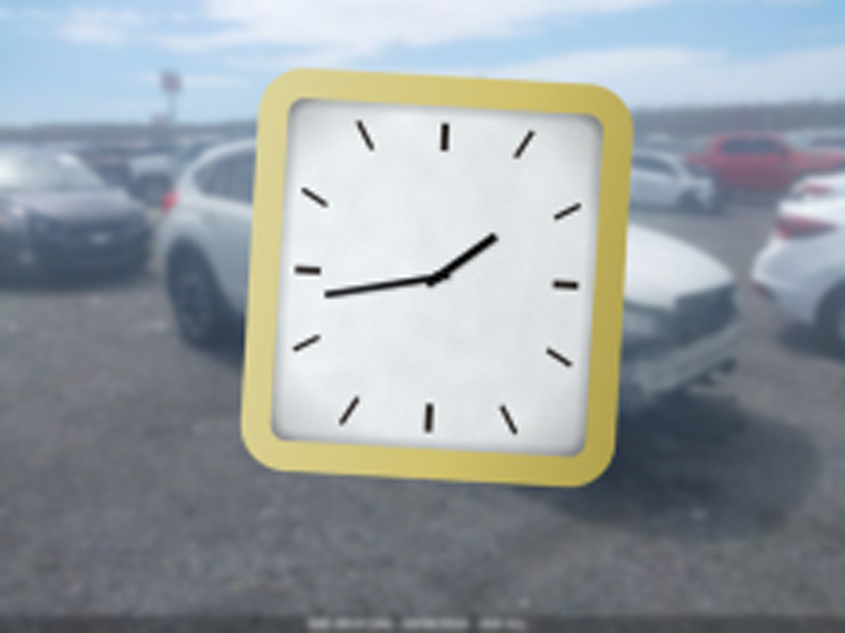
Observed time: 1:43
